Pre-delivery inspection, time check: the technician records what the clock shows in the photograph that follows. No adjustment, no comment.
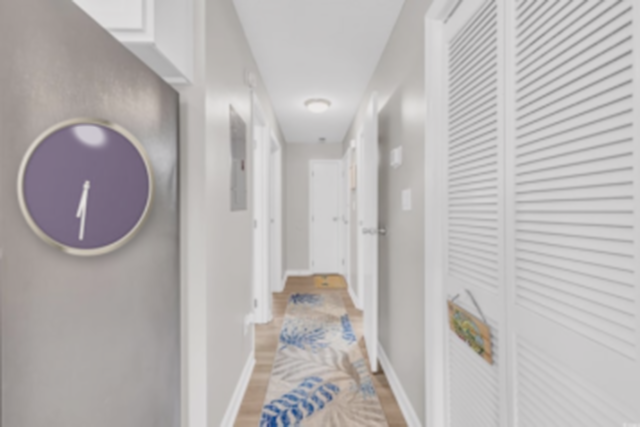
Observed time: 6:31
